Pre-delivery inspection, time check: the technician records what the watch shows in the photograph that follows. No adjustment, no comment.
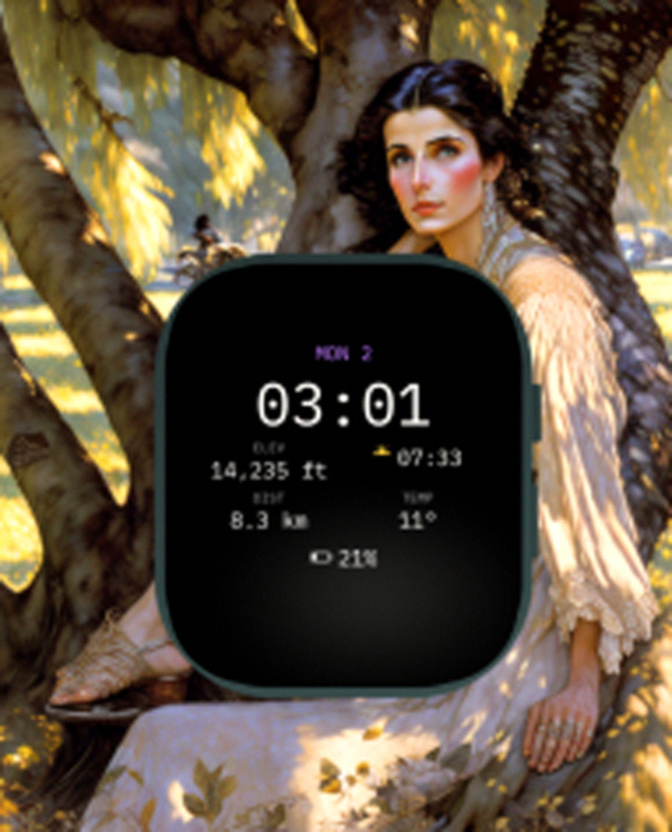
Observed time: 3:01
